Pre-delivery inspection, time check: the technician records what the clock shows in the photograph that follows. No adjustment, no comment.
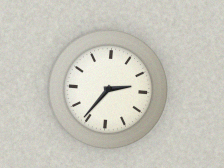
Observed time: 2:36
